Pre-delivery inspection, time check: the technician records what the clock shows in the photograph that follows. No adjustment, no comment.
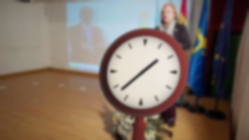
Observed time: 1:38
